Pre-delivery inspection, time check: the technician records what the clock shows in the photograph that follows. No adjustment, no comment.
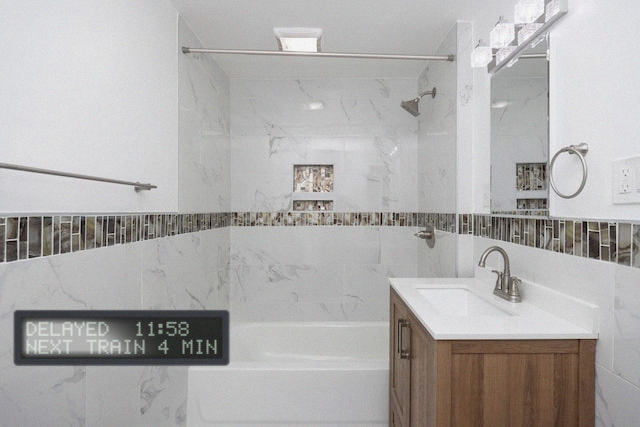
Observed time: 11:58
